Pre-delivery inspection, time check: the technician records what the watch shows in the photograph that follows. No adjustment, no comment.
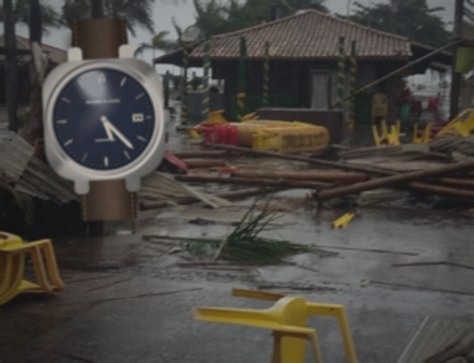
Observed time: 5:23
